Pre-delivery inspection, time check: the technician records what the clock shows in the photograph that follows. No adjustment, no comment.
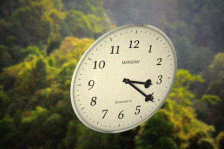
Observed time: 3:21
